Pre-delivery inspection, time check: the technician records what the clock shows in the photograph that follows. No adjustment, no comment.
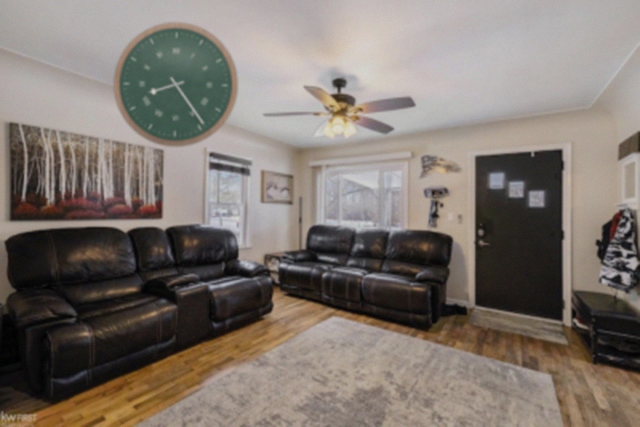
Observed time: 8:24
